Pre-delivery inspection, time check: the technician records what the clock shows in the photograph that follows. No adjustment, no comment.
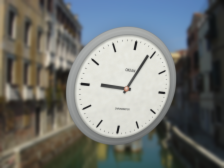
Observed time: 9:04
